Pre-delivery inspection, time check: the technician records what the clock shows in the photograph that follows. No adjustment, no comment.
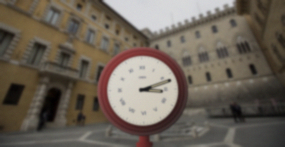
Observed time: 3:12
